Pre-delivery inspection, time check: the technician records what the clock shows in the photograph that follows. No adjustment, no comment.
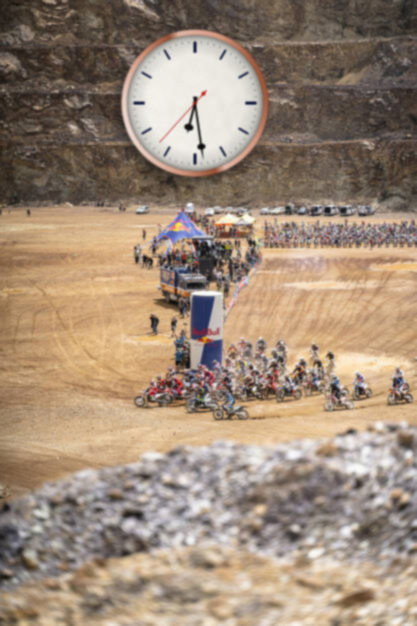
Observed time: 6:28:37
